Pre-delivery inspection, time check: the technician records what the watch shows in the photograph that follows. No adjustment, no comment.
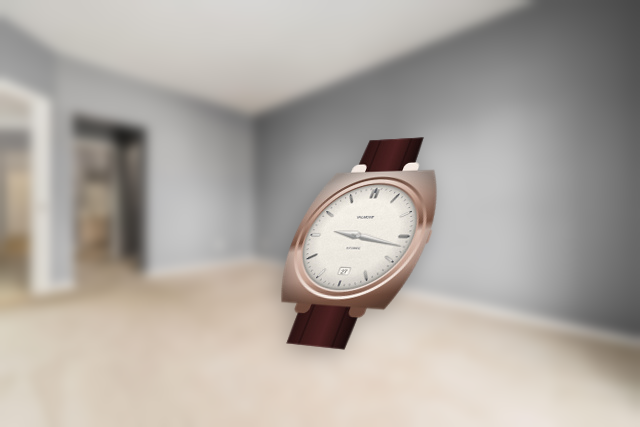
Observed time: 9:17
